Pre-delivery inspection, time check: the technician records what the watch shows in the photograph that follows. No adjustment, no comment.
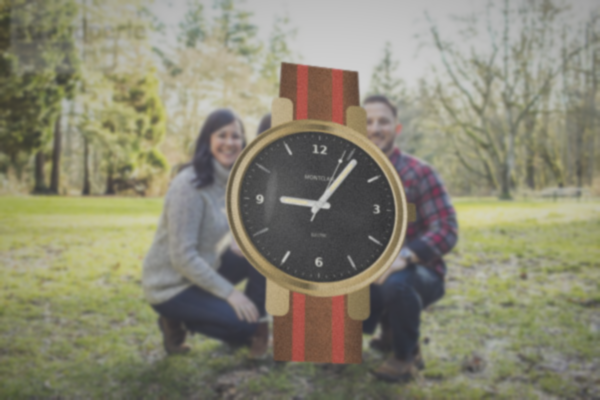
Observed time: 9:06:04
